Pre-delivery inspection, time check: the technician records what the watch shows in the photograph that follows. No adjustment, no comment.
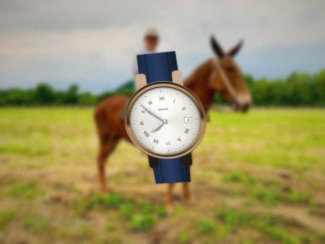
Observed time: 7:52
